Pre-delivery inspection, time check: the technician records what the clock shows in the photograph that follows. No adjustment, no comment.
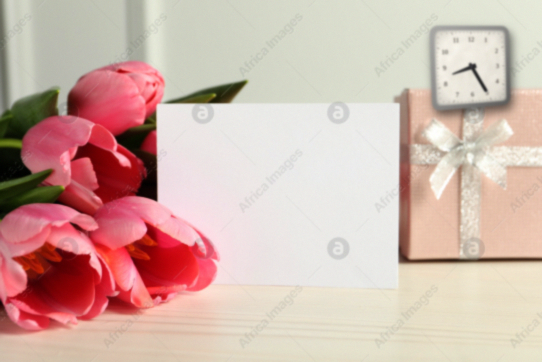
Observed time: 8:25
